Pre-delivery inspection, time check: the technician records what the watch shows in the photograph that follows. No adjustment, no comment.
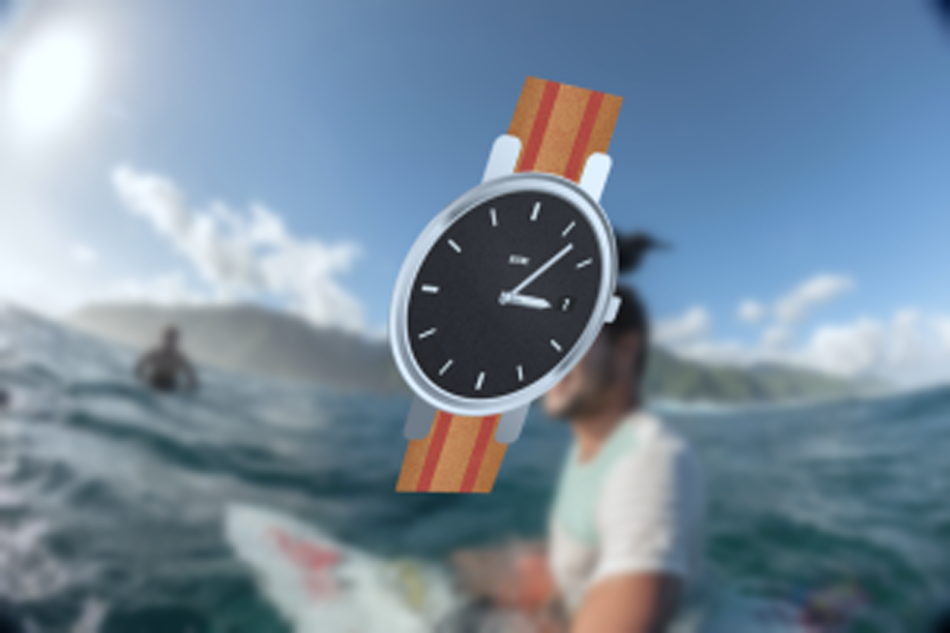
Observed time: 3:07
